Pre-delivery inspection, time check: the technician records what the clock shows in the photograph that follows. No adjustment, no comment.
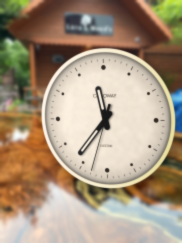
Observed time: 11:36:33
